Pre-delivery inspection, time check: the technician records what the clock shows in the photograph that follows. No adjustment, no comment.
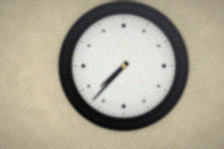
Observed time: 7:37
